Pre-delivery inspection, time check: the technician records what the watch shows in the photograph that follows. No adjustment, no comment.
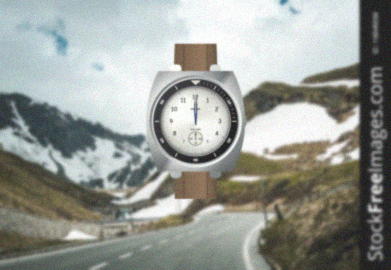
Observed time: 12:00
